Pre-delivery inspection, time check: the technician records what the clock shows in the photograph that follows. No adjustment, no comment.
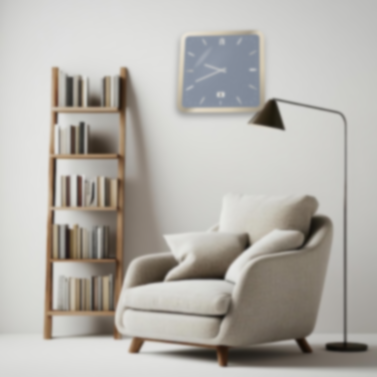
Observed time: 9:41
